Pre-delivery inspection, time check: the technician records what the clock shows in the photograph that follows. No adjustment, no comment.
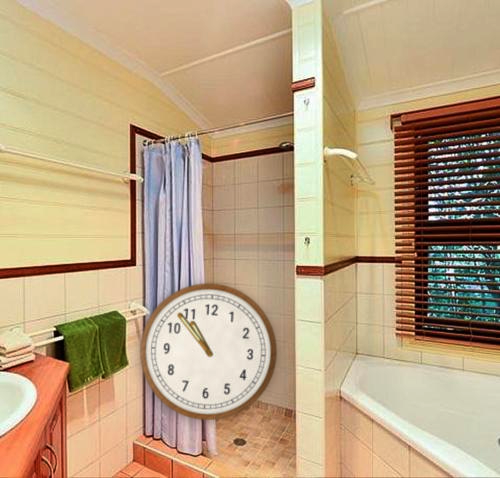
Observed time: 10:53
